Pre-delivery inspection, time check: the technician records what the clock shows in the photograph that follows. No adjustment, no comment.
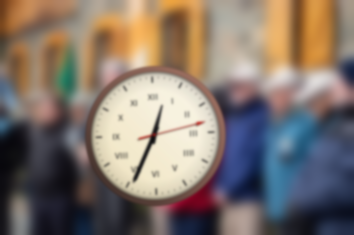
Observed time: 12:34:13
